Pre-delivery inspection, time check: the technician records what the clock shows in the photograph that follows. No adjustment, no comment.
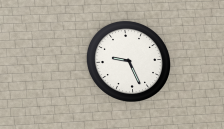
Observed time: 9:27
